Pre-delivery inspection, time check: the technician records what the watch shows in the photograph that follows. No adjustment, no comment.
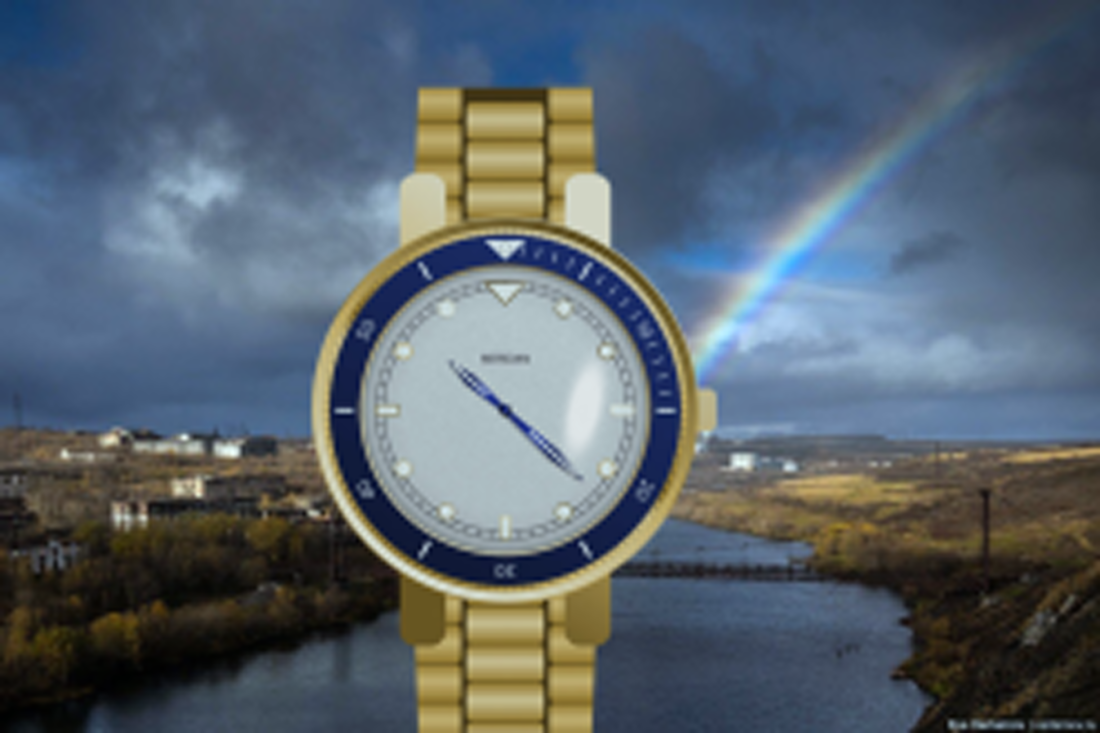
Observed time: 10:22
